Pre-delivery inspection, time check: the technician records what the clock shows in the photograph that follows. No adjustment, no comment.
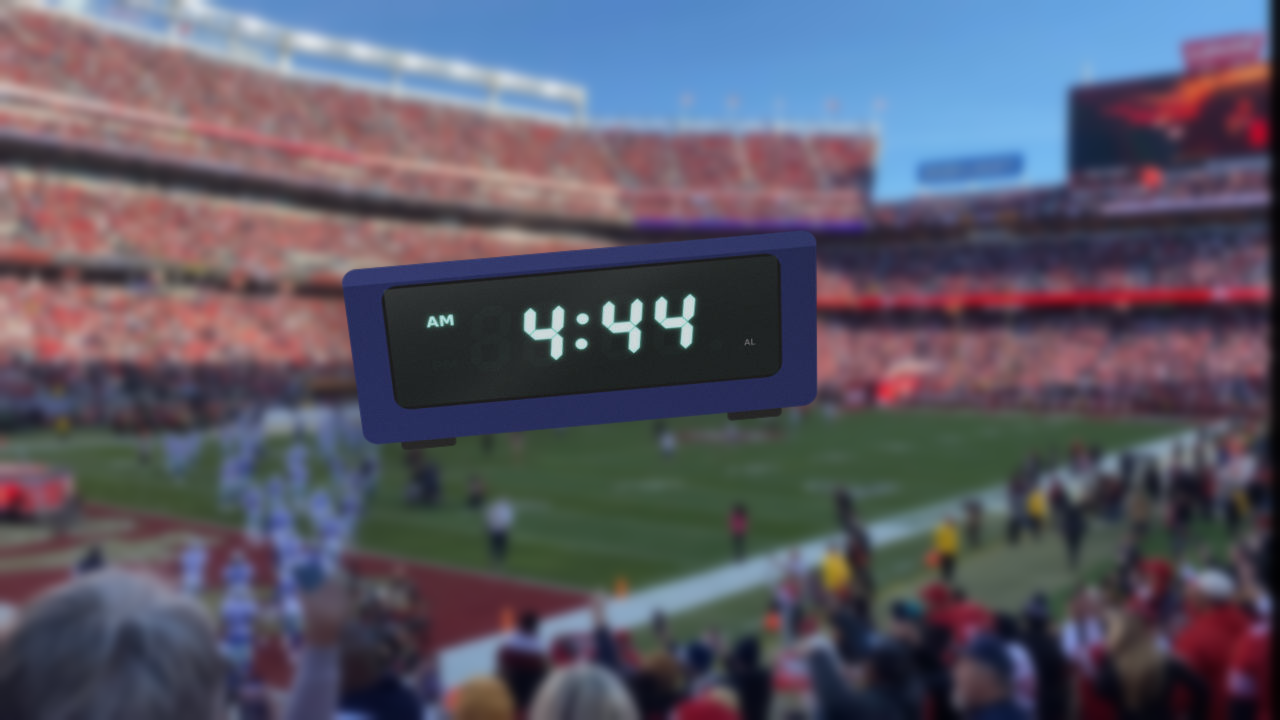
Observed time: 4:44
